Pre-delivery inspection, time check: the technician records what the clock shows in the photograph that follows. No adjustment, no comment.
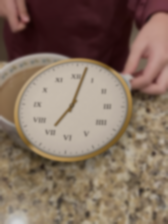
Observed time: 7:02
